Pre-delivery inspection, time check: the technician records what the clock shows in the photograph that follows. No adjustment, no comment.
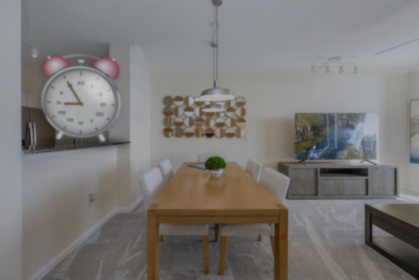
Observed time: 8:55
